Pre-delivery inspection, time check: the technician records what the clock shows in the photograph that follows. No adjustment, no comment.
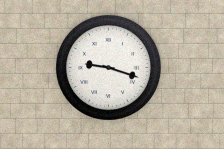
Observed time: 9:18
